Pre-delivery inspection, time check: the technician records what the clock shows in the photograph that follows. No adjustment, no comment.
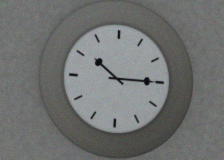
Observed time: 10:15
